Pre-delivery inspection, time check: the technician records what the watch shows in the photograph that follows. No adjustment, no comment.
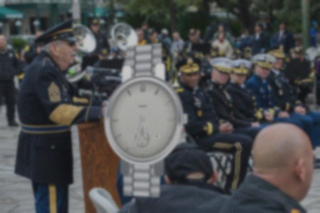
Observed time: 5:33
